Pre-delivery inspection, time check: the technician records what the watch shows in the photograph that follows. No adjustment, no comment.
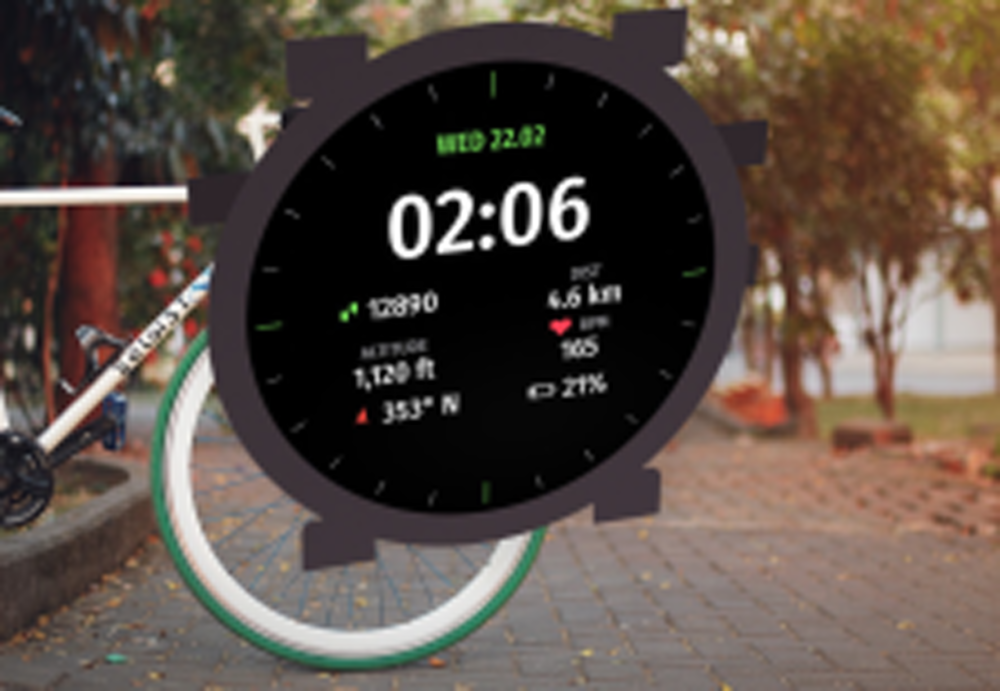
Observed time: 2:06
